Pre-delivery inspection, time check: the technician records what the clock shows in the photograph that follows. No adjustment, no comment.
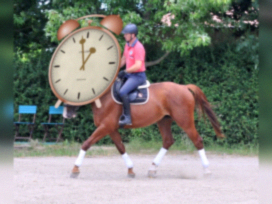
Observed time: 12:58
